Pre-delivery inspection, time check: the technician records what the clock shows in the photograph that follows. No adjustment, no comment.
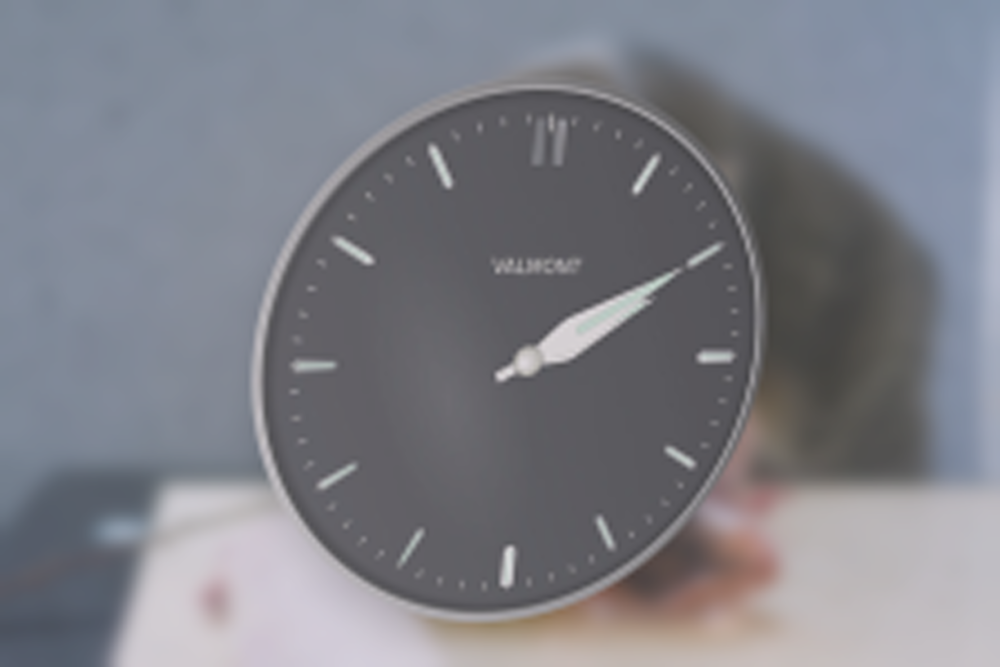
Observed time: 2:10
